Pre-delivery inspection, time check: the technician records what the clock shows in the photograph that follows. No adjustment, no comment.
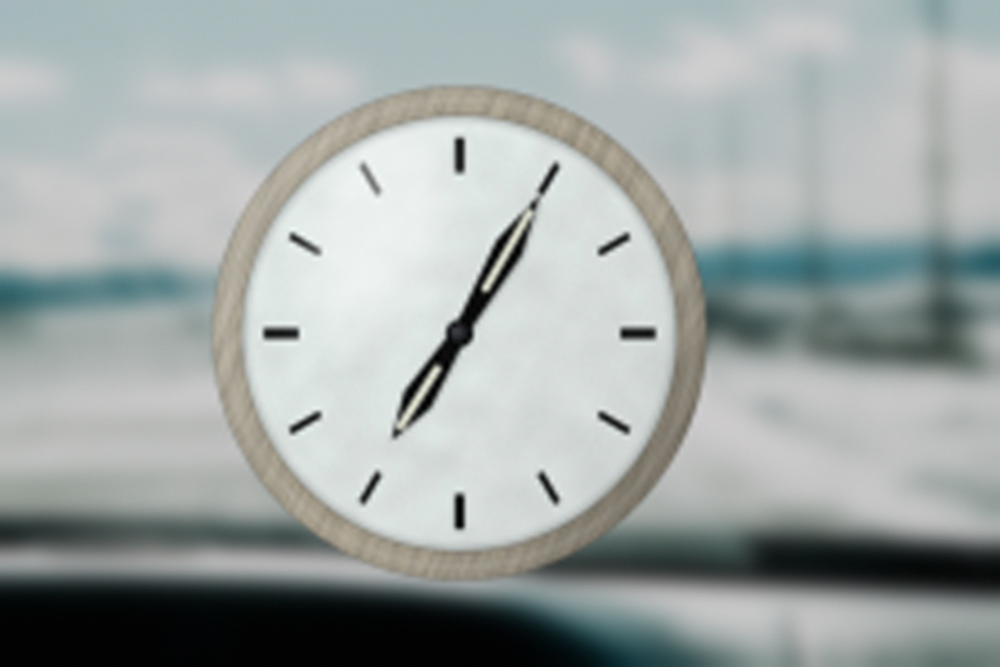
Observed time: 7:05
